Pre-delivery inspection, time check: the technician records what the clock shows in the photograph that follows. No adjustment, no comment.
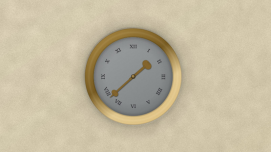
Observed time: 1:38
